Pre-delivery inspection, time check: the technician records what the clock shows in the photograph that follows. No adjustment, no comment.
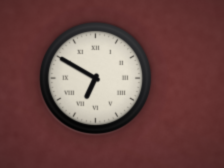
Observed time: 6:50
